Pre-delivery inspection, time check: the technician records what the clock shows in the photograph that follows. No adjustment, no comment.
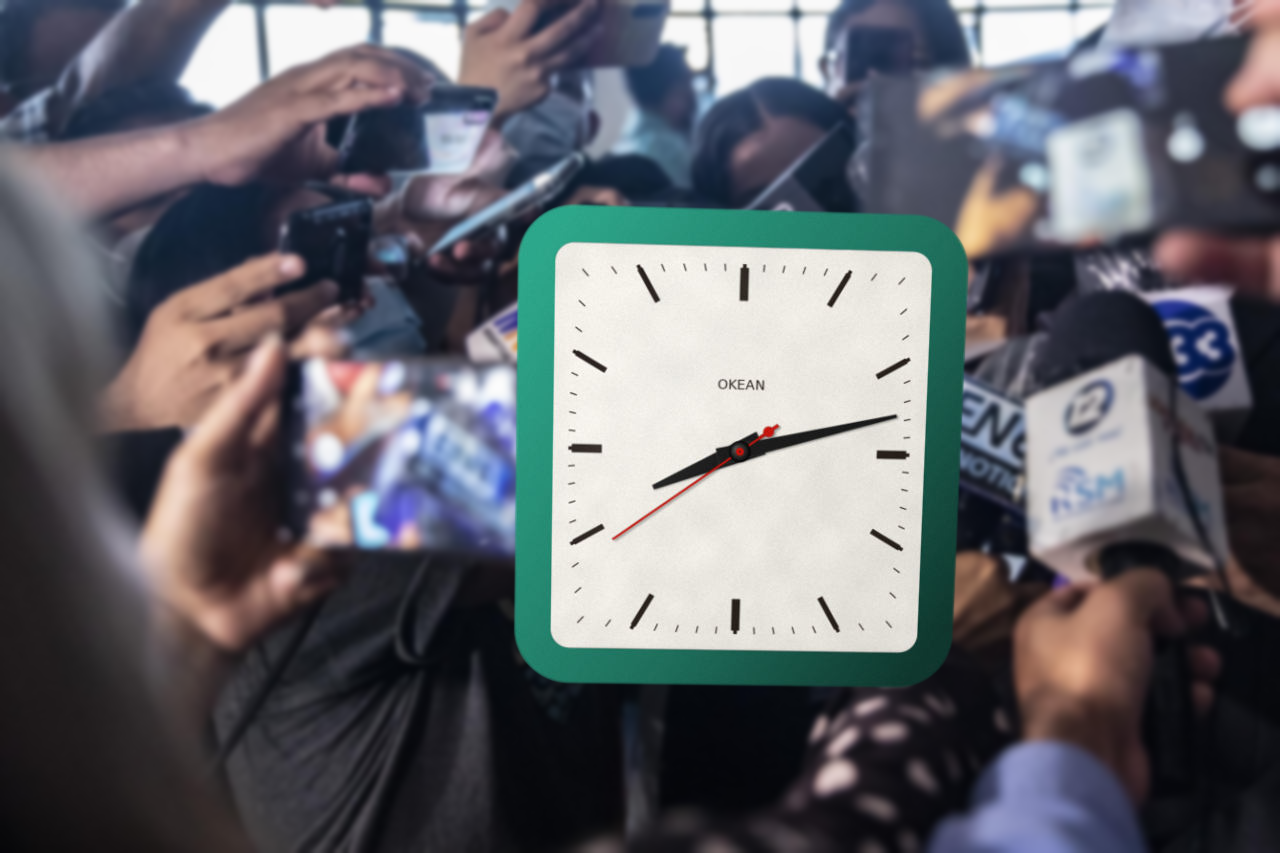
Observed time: 8:12:39
